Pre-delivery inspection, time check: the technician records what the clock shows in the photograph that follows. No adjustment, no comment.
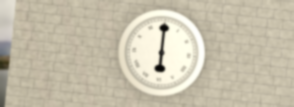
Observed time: 6:00
